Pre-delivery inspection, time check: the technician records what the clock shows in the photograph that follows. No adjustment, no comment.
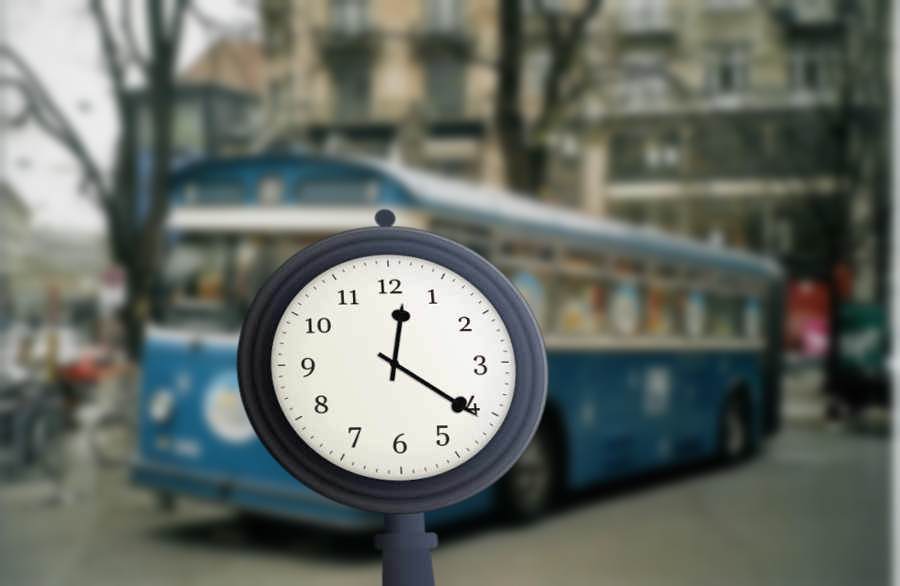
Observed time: 12:21
